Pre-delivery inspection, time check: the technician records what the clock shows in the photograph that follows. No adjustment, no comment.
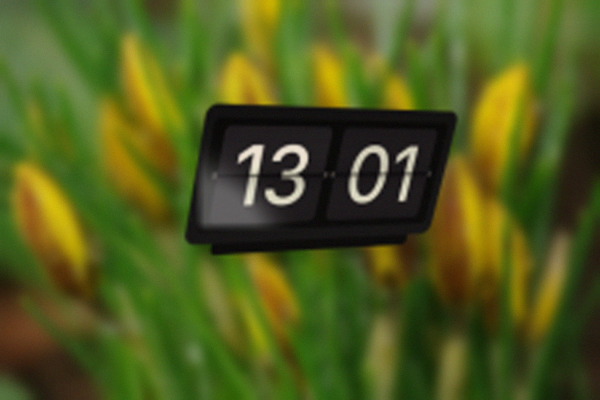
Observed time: 13:01
